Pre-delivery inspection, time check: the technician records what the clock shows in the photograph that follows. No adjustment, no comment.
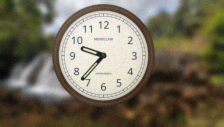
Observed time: 9:37
